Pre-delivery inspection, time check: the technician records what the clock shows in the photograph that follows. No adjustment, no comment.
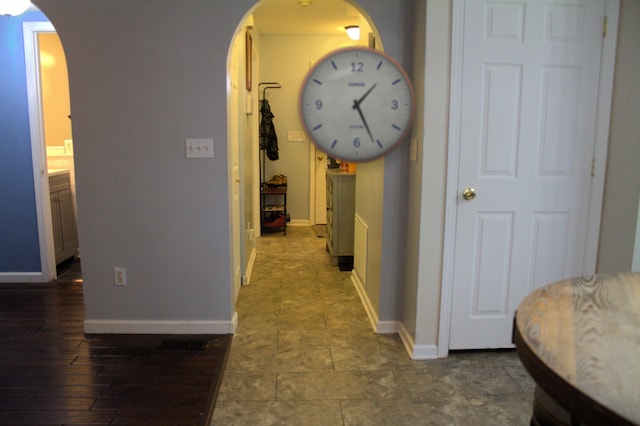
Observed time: 1:26
